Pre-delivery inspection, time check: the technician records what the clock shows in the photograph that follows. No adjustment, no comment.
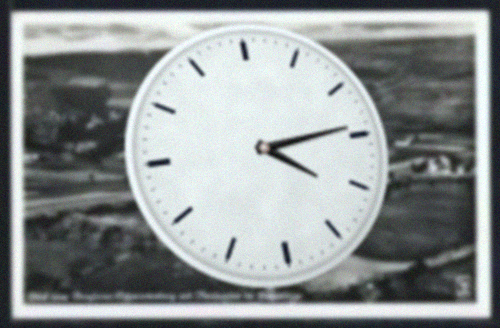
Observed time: 4:14
